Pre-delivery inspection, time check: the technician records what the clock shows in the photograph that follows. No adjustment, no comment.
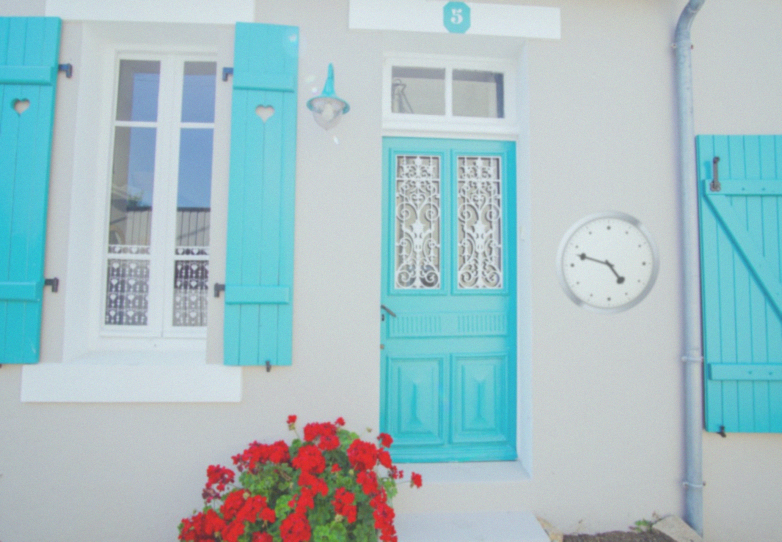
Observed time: 4:48
